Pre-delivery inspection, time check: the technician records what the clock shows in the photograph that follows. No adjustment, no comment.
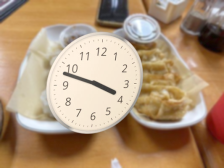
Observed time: 3:48
